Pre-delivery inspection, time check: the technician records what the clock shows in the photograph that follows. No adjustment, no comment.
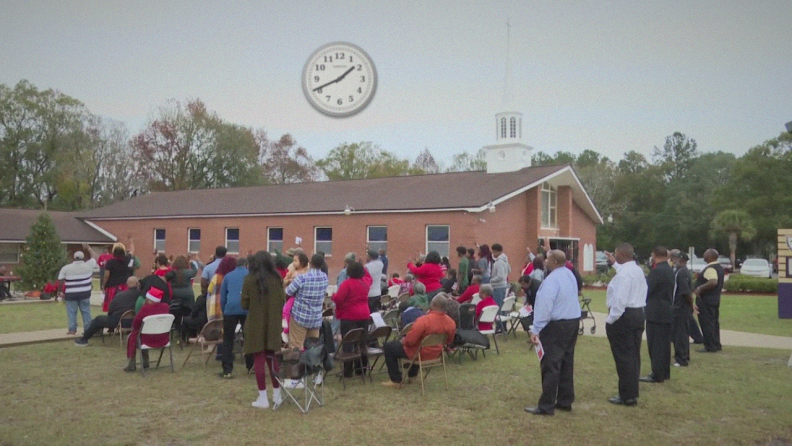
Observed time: 1:41
